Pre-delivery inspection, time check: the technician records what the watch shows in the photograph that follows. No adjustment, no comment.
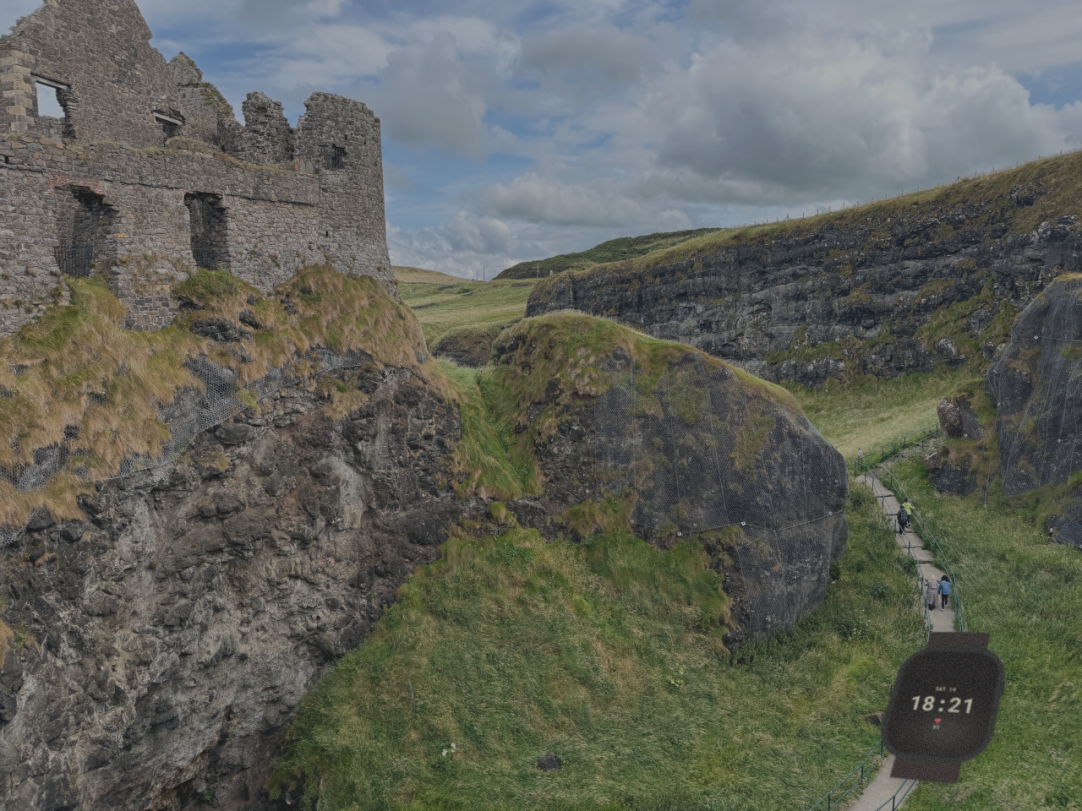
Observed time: 18:21
